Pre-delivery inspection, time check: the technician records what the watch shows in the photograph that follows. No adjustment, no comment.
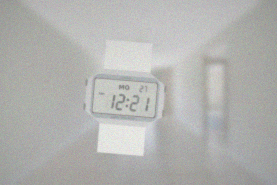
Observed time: 12:21
